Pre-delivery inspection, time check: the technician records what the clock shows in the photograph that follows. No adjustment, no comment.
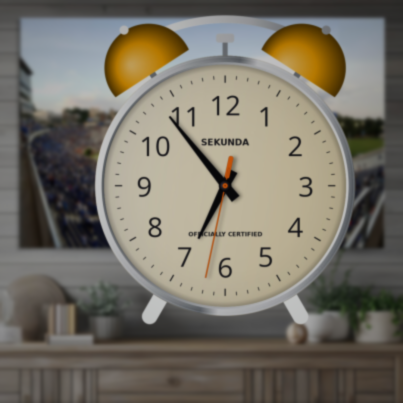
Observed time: 6:53:32
